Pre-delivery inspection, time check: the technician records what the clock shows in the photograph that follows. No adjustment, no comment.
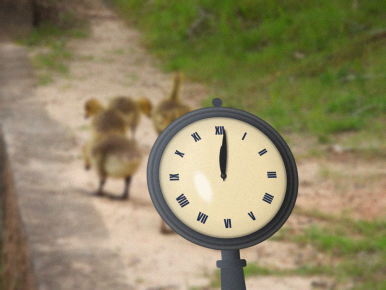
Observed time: 12:01
